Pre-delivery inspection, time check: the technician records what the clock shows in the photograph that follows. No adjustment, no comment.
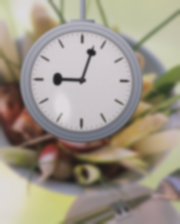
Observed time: 9:03
